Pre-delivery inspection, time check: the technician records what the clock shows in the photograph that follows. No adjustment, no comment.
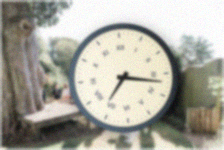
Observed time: 7:17
